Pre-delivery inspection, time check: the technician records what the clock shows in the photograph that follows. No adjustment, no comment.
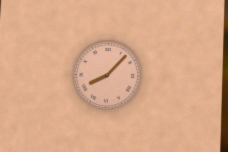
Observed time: 8:07
